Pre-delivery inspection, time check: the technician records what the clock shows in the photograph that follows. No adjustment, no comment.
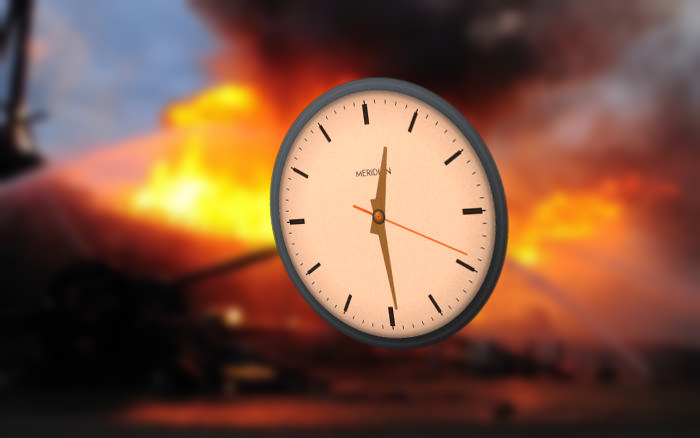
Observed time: 12:29:19
